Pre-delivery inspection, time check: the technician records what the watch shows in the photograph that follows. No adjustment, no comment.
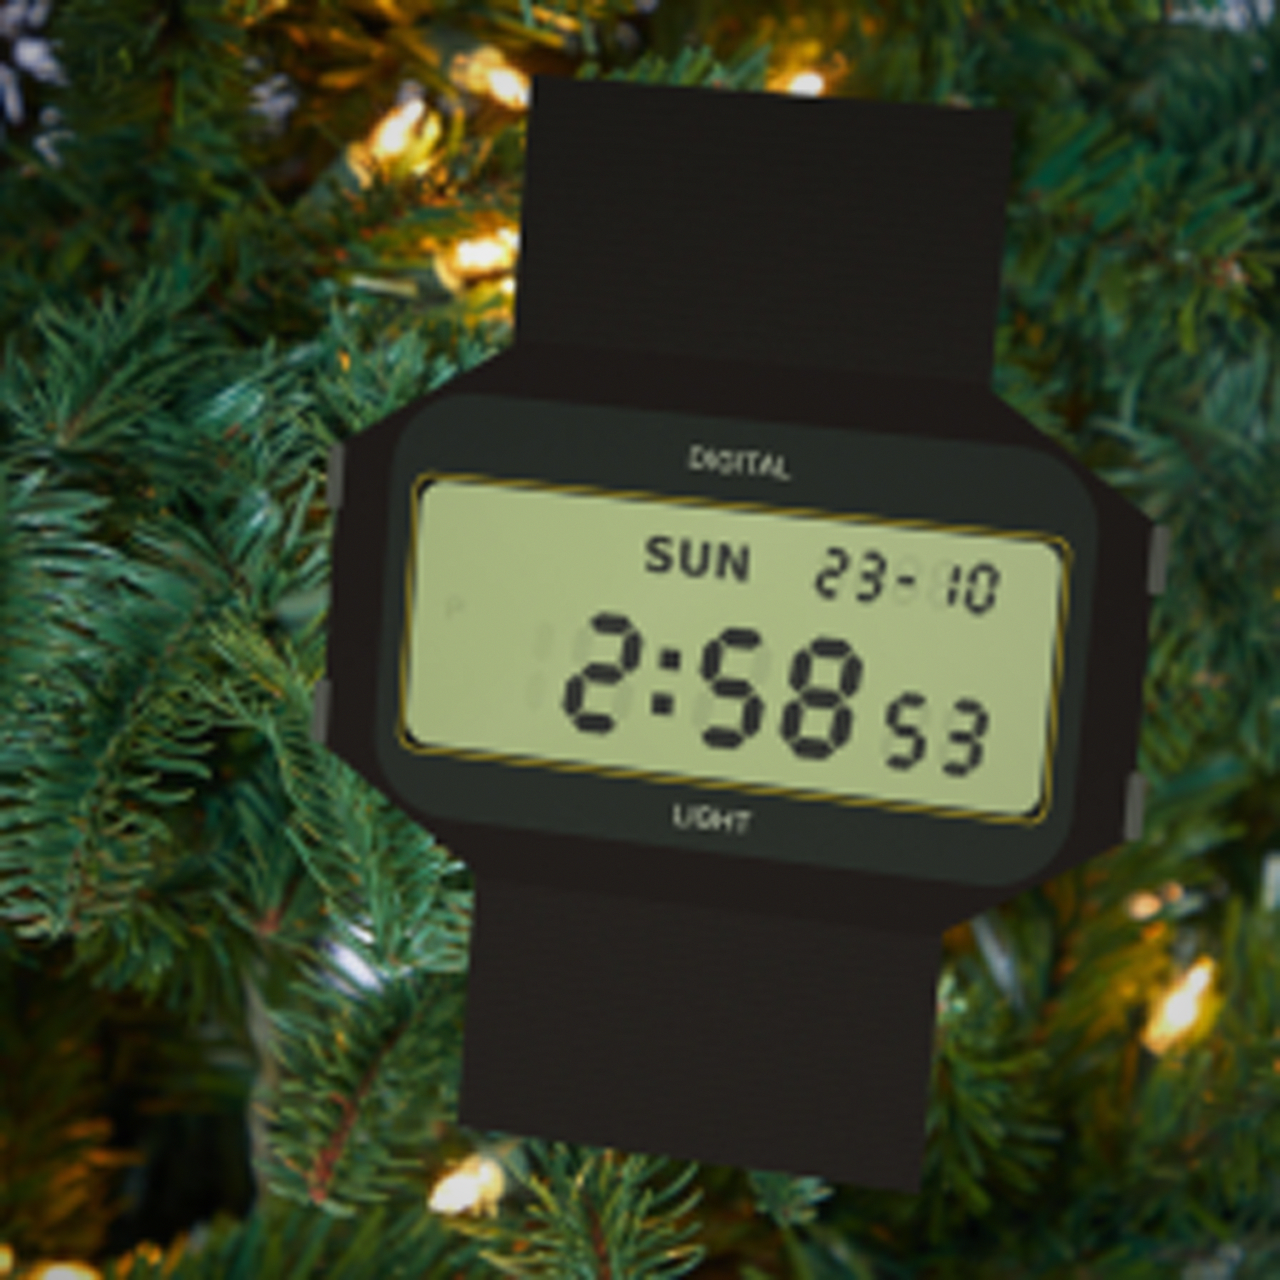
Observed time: 2:58:53
